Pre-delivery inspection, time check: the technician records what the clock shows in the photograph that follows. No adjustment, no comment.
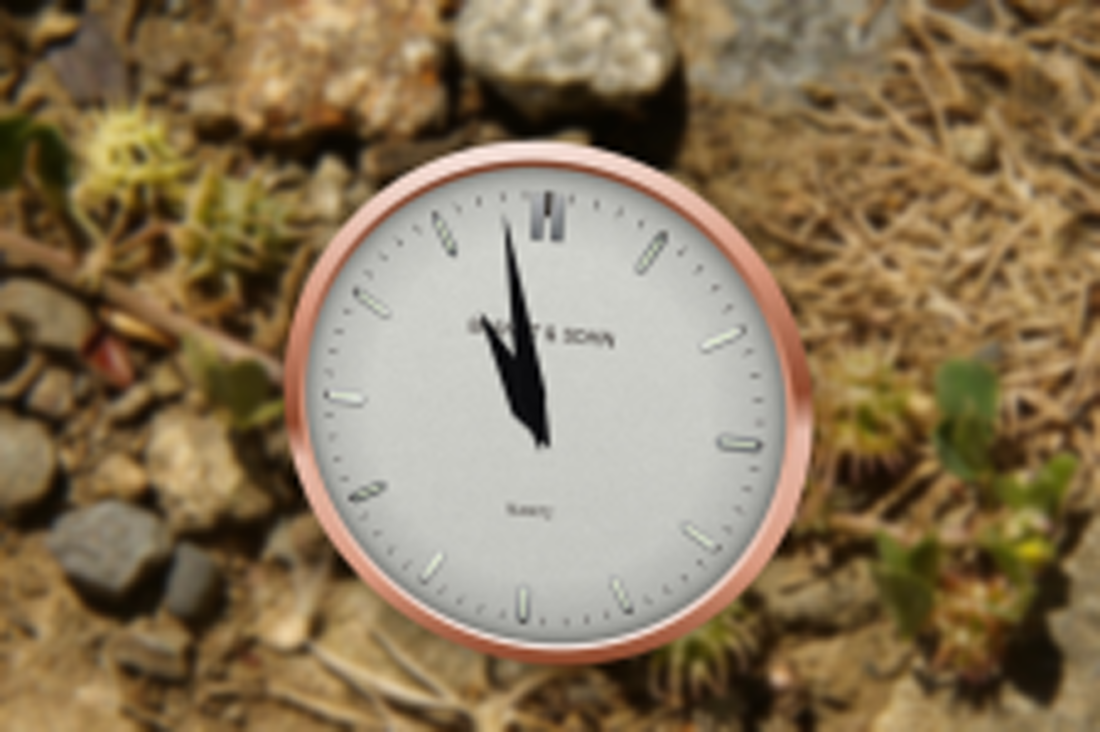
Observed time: 10:58
